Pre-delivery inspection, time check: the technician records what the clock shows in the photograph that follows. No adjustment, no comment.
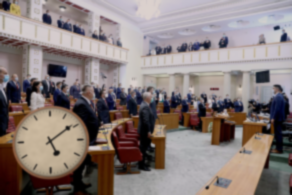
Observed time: 5:09
